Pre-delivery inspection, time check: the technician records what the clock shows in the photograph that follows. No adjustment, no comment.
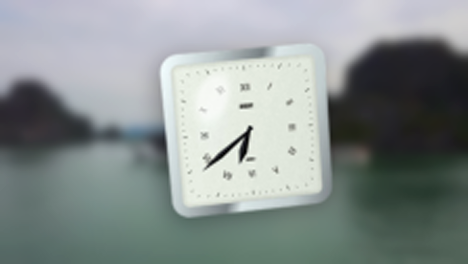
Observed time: 6:39
